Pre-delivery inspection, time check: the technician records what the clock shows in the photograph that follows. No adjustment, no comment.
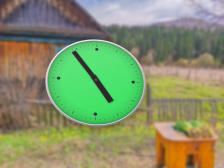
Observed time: 4:54
